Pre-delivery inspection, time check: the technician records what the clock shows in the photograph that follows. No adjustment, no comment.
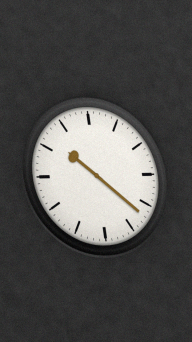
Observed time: 10:22
